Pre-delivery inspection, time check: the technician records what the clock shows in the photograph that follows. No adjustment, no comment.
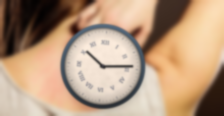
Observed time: 10:14
